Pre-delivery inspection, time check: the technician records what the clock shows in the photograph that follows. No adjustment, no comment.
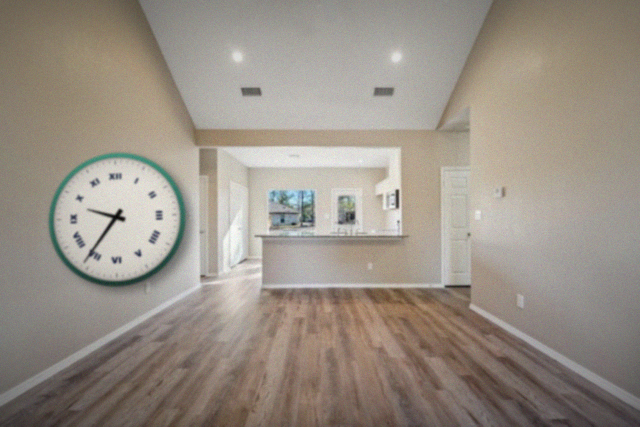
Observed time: 9:36
